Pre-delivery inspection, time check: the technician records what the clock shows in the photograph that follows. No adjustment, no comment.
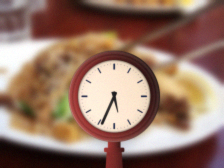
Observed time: 5:34
